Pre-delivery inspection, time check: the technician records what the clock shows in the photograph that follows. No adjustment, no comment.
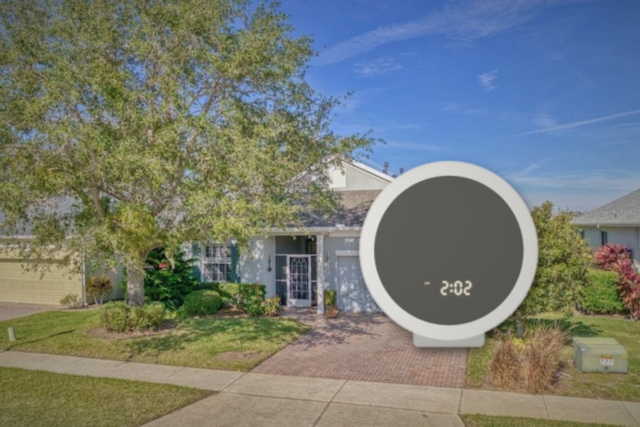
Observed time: 2:02
